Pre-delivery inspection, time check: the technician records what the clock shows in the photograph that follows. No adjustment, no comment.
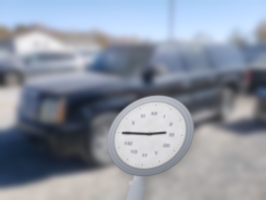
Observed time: 2:45
